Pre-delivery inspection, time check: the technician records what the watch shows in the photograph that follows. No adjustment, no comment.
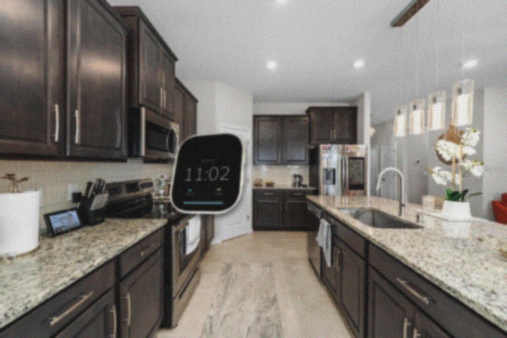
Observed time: 11:02
